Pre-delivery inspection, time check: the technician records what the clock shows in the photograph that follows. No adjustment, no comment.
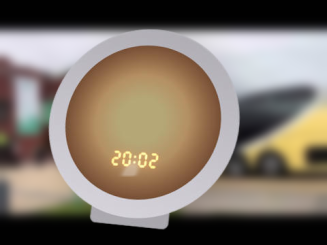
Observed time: 20:02
